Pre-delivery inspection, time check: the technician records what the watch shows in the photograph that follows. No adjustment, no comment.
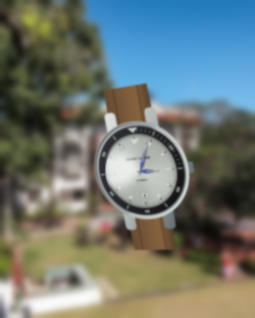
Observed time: 3:04
